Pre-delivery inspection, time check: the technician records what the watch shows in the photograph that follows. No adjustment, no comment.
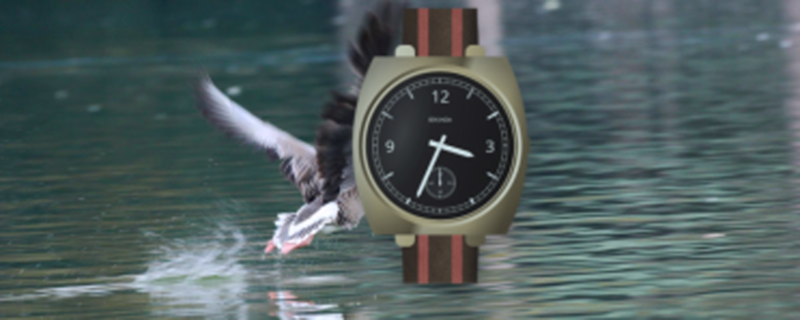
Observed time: 3:34
